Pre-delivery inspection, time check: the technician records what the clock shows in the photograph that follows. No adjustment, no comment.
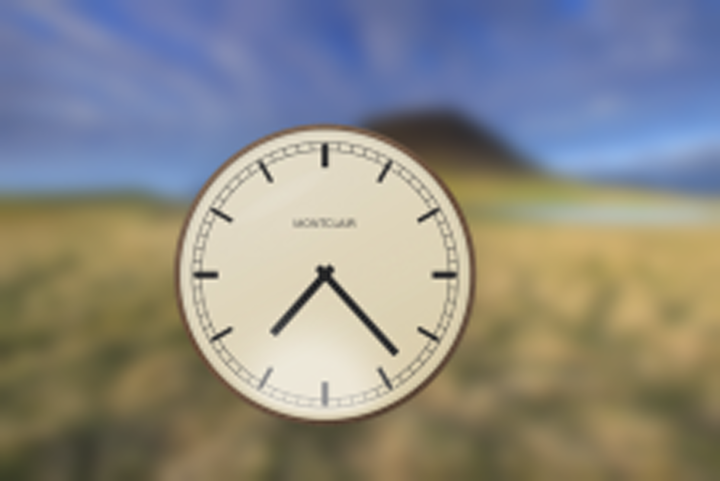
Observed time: 7:23
